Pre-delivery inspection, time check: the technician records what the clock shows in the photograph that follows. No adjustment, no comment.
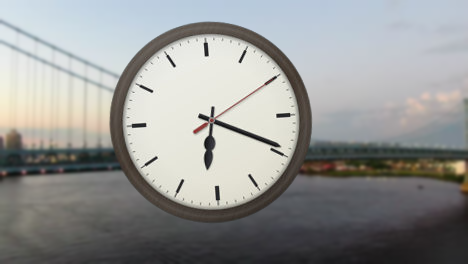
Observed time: 6:19:10
